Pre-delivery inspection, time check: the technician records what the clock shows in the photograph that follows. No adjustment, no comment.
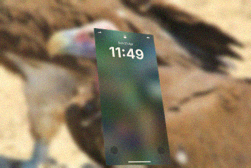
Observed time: 11:49
